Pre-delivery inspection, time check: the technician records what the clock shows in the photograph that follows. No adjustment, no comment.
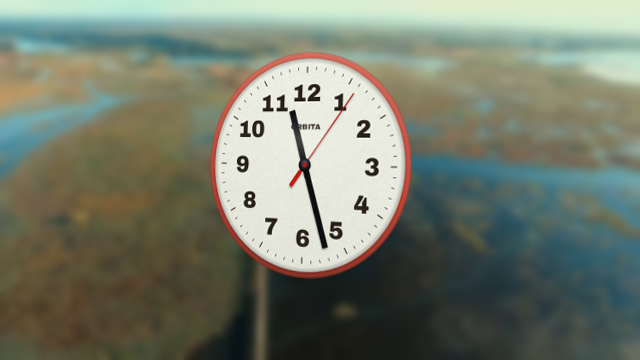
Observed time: 11:27:06
